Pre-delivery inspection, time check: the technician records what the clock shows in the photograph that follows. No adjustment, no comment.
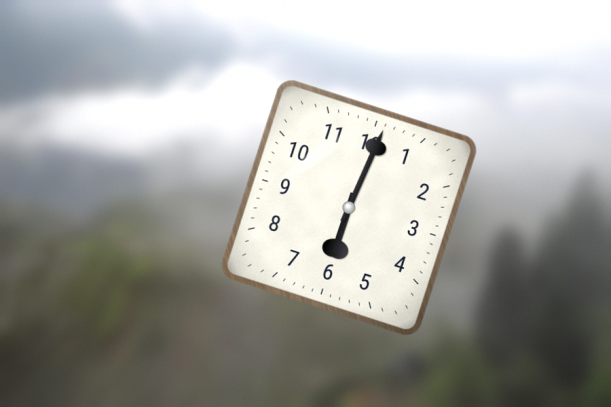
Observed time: 6:01
